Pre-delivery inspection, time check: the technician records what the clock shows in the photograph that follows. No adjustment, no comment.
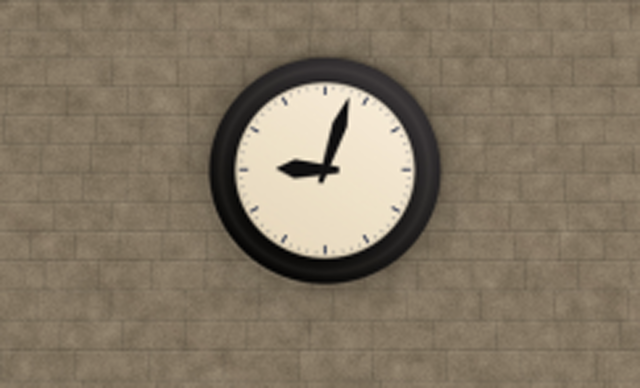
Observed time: 9:03
